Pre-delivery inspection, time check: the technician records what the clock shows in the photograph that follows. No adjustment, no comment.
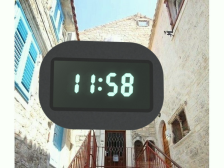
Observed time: 11:58
